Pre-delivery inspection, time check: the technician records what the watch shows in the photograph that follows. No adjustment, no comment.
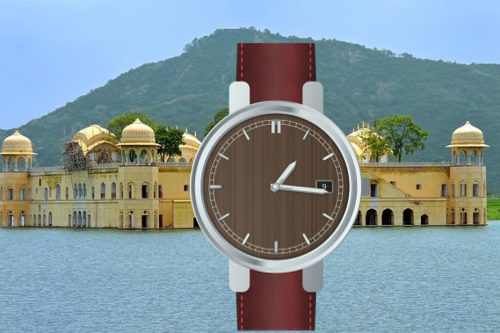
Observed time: 1:16
